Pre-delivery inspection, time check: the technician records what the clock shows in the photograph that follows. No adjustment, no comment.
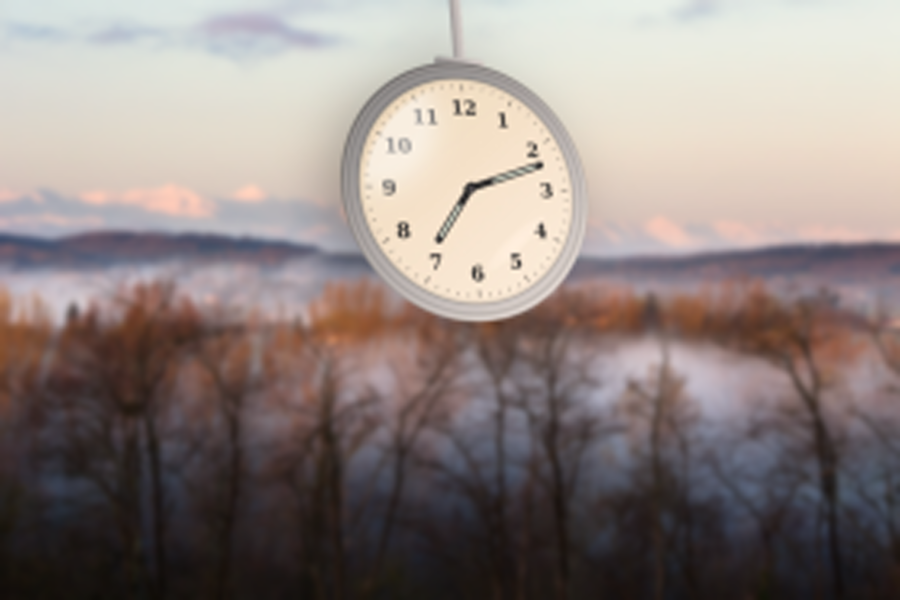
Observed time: 7:12
